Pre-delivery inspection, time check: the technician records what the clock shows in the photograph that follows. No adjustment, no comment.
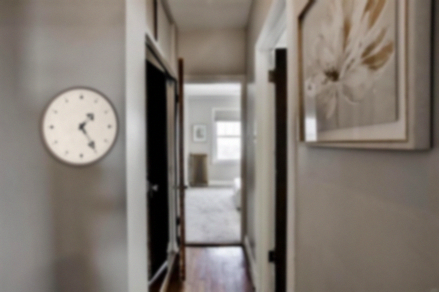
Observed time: 1:25
